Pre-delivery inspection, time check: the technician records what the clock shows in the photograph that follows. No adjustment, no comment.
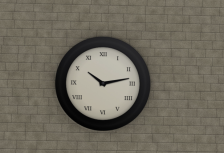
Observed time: 10:13
